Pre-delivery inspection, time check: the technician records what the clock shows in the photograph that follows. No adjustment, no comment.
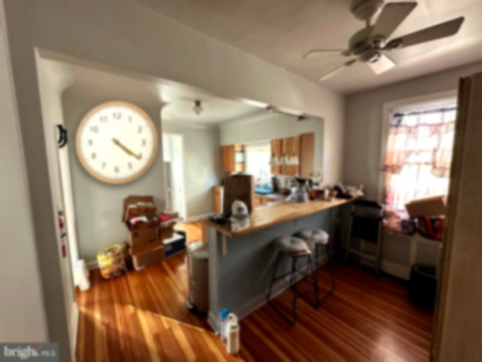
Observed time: 4:21
